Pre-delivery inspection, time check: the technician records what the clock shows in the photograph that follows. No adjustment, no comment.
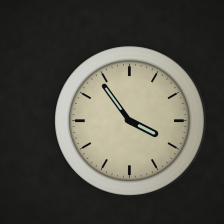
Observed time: 3:54
